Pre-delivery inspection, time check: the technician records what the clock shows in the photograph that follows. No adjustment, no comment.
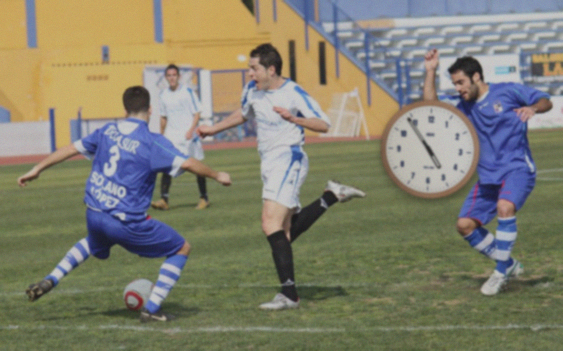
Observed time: 4:54
